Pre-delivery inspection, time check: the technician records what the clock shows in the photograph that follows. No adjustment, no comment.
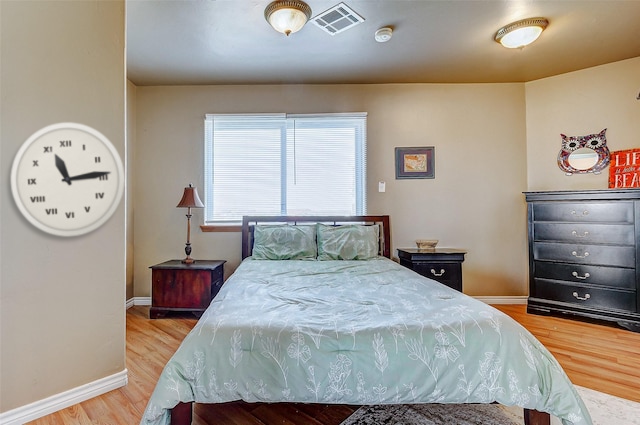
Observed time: 11:14
